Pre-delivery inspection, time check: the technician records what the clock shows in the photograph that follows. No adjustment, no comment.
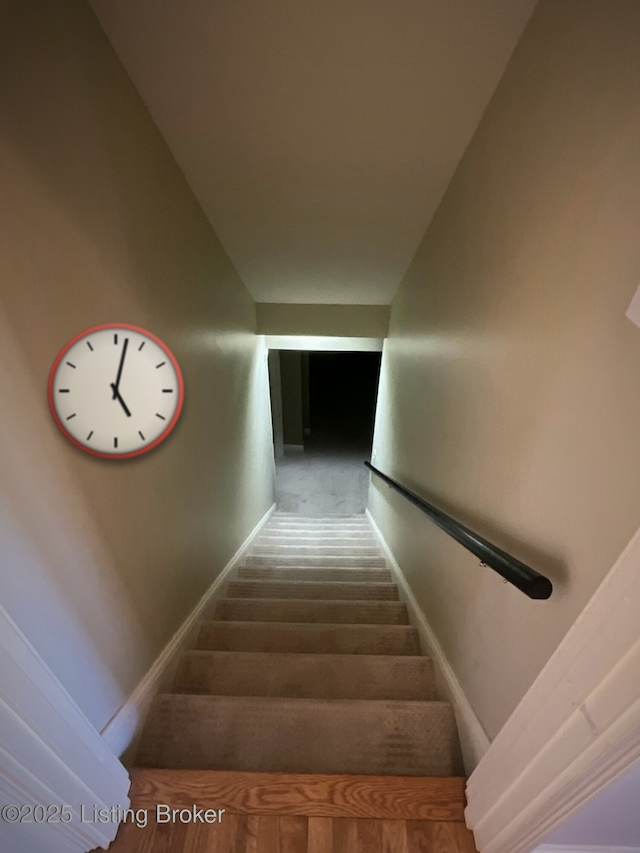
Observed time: 5:02
